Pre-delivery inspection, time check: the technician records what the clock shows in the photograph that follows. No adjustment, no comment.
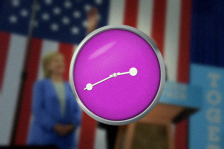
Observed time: 2:41
